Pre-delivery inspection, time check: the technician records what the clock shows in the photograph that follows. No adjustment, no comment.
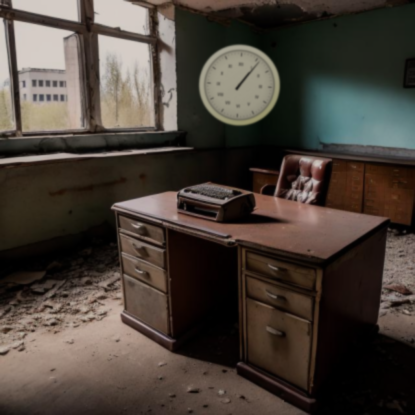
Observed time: 1:06
